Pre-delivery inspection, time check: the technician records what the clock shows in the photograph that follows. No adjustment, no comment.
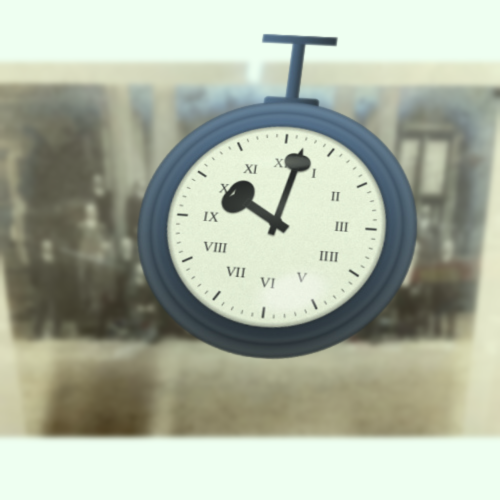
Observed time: 10:02
